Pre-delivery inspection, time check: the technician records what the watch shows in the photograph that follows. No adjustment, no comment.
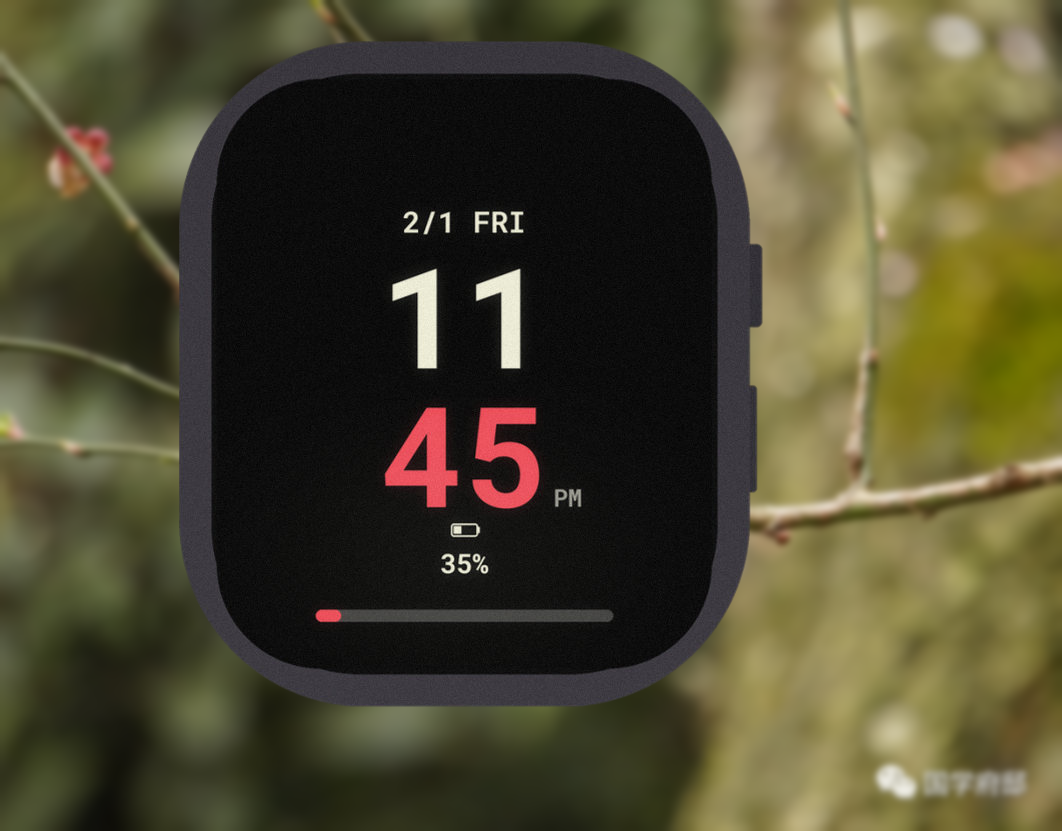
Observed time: 11:45
